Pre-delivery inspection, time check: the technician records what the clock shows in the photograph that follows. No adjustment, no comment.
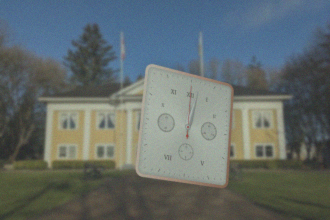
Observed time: 12:02
